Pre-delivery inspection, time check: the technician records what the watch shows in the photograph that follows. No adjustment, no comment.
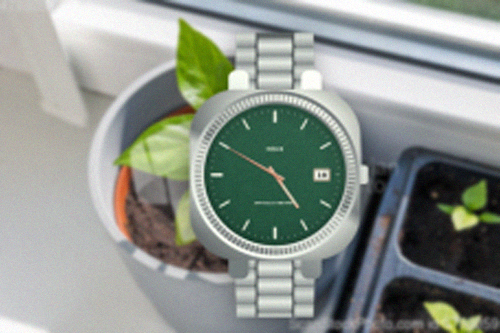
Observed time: 4:50
